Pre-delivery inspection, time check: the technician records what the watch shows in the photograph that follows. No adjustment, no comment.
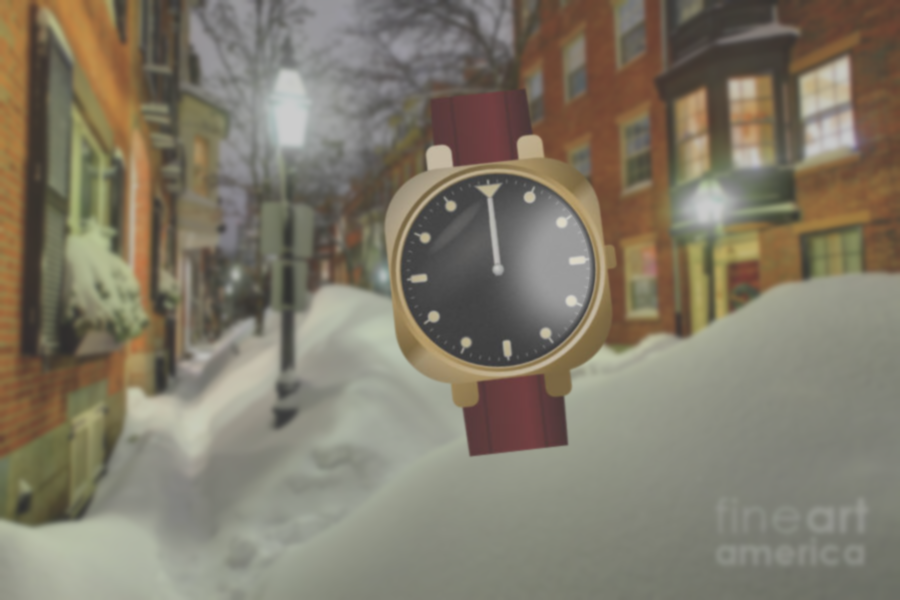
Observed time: 12:00
